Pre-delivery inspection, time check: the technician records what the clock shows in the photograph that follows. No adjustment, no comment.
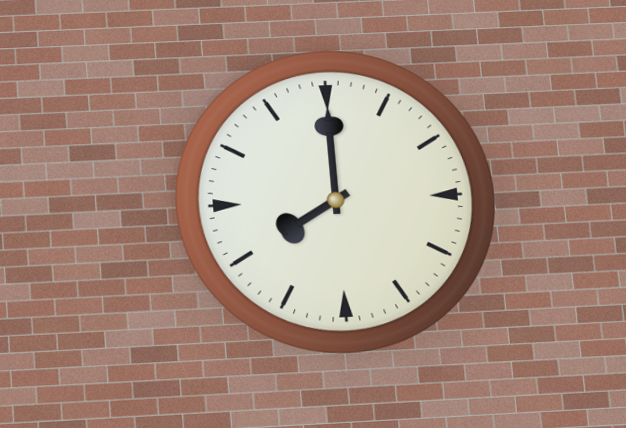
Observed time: 8:00
